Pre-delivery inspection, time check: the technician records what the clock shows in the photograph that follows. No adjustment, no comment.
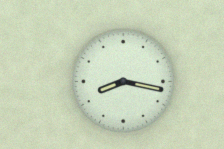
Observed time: 8:17
